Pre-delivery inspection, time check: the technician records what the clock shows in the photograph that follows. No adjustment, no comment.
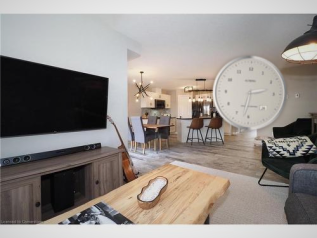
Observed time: 2:32
